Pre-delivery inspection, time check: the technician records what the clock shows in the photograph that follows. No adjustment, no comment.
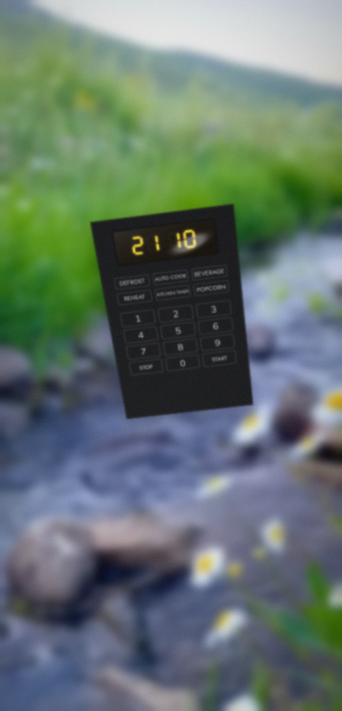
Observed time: 21:10
